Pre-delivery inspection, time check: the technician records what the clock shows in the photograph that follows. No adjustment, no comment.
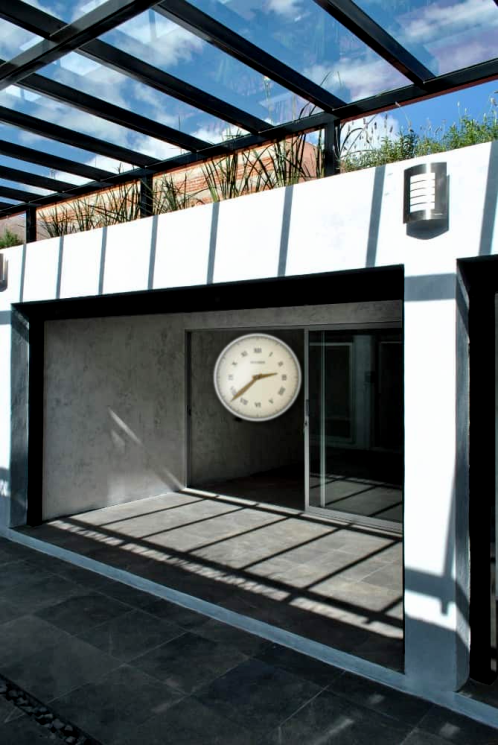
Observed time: 2:38
